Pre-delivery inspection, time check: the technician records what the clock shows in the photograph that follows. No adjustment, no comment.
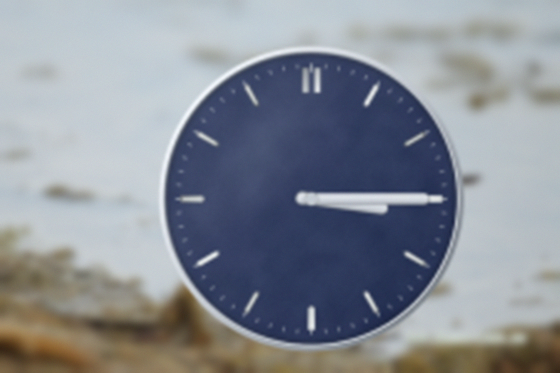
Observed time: 3:15
